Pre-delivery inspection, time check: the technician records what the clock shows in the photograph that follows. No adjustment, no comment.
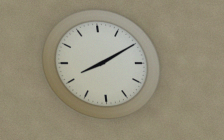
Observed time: 8:10
